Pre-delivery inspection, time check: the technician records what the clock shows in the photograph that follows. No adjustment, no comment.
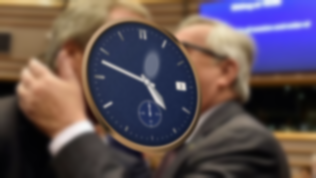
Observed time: 4:48
